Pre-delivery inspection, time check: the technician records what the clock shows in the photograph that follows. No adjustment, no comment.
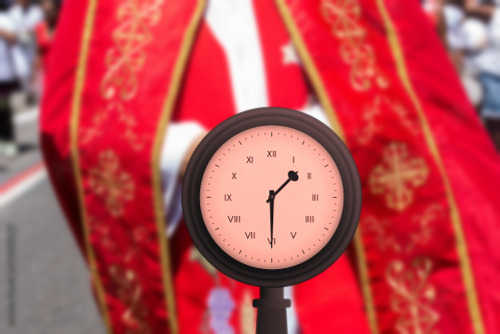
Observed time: 1:30
